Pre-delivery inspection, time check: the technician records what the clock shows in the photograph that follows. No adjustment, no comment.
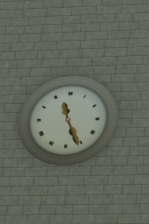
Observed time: 11:26
